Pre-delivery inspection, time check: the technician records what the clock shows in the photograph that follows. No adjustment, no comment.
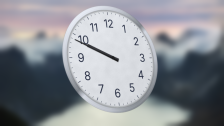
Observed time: 9:49
